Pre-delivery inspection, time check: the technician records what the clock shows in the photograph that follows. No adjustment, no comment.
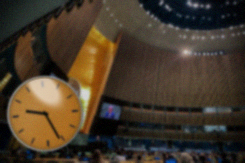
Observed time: 9:26
